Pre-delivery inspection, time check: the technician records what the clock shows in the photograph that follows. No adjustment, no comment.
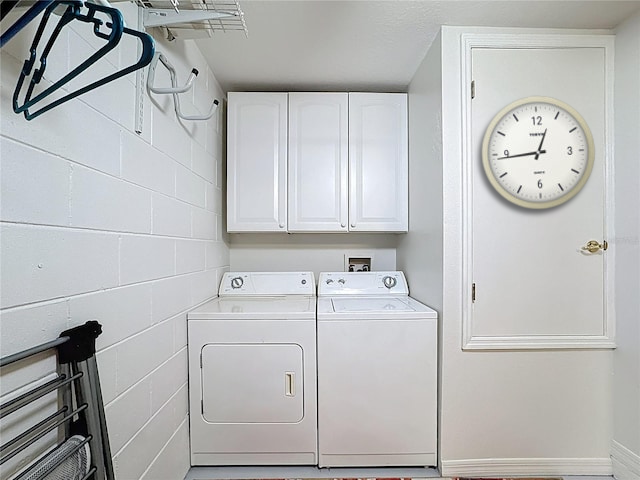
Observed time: 12:44
